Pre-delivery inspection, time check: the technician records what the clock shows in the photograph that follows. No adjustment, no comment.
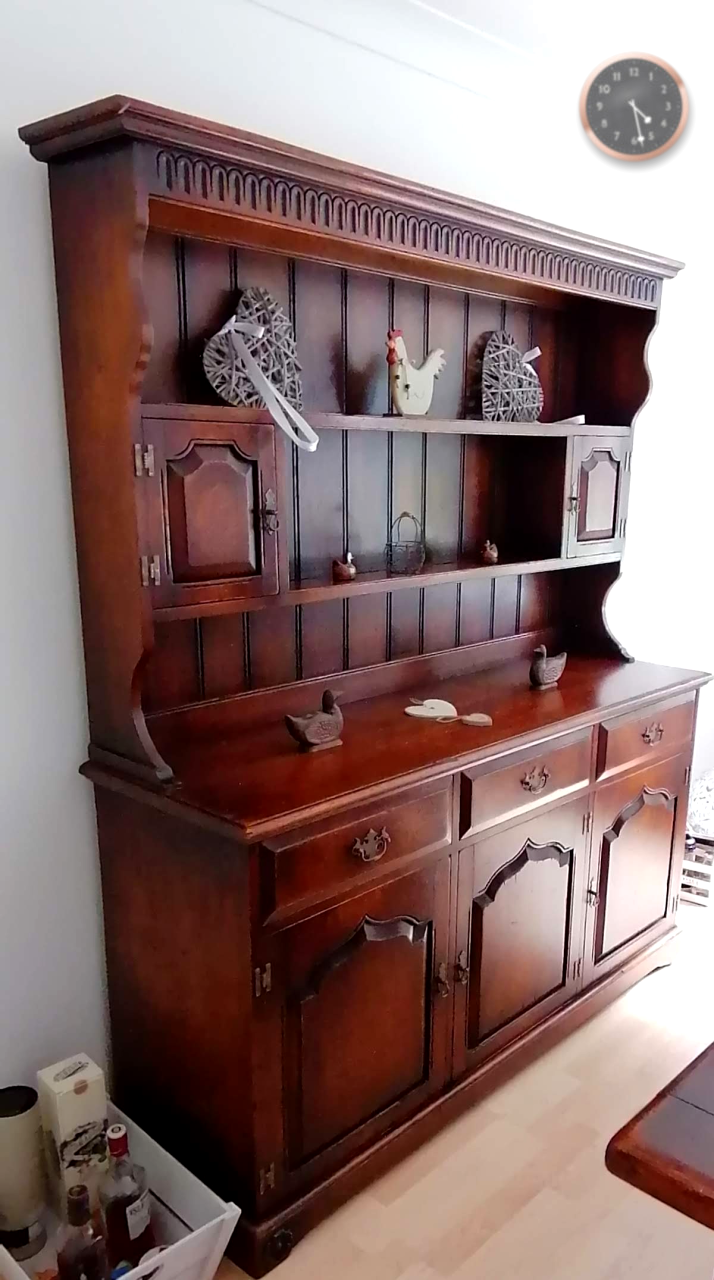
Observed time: 4:28
